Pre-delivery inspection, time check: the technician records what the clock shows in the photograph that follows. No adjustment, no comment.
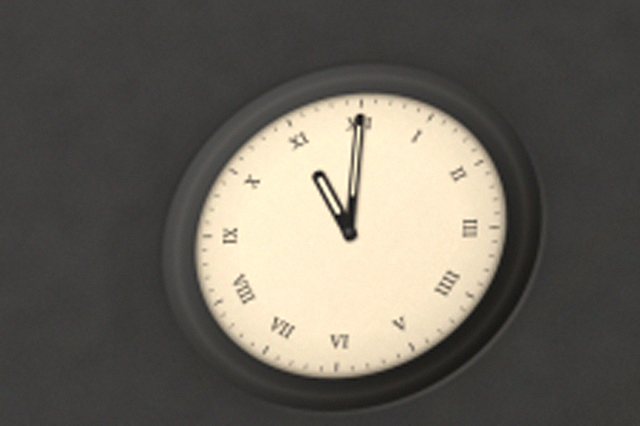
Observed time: 11:00
